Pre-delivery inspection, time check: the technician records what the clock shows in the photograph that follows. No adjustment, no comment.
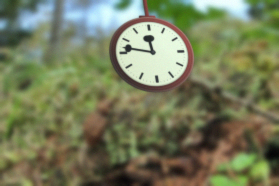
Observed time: 11:47
